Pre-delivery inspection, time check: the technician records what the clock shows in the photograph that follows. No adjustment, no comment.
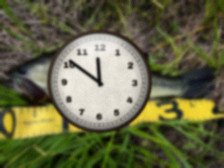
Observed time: 11:51
